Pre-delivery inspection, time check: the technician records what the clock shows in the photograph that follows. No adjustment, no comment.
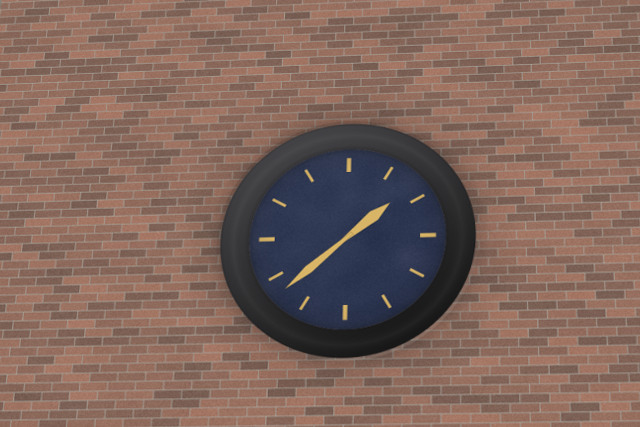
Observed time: 1:38
